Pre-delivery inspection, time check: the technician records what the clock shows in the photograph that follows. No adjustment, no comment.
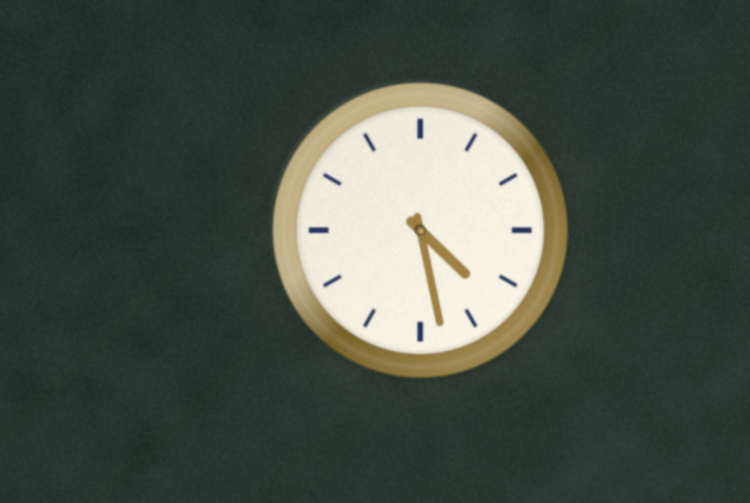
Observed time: 4:28
